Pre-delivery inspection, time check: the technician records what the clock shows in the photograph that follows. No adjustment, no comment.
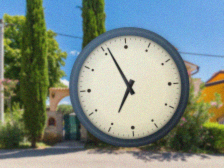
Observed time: 6:56
